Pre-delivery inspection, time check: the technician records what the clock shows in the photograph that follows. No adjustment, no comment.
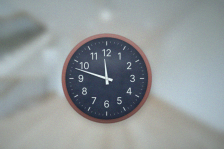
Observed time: 11:48
